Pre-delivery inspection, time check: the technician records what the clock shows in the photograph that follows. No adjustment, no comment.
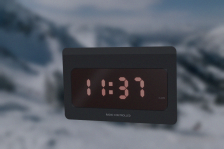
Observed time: 11:37
